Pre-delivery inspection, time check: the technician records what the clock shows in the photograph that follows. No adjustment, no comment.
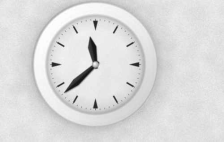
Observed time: 11:38
